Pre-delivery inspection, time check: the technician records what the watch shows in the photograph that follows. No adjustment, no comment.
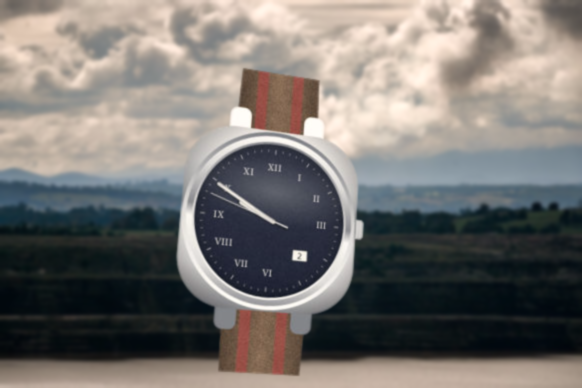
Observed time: 9:49:48
